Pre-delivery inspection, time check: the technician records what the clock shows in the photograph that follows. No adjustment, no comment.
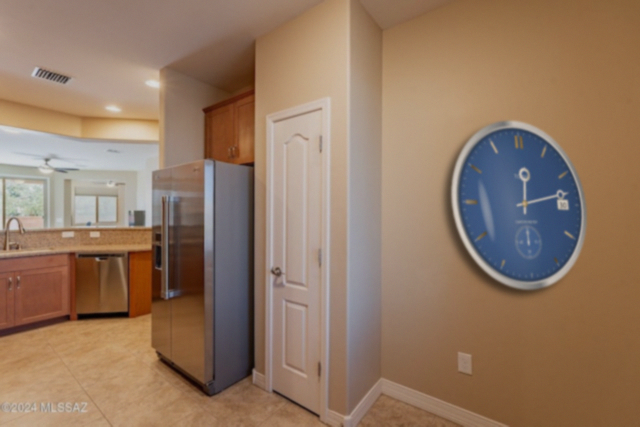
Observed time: 12:13
